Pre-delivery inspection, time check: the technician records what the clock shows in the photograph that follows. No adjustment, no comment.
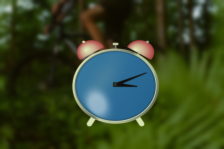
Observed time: 3:11
